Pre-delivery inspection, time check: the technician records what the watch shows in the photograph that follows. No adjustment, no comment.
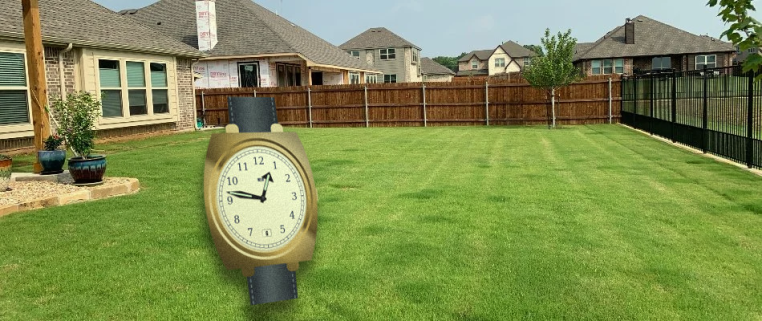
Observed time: 12:47
